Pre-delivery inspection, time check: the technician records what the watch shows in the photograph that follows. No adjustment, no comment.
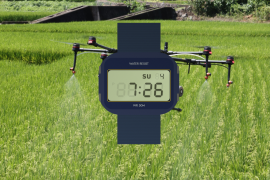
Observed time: 7:26
